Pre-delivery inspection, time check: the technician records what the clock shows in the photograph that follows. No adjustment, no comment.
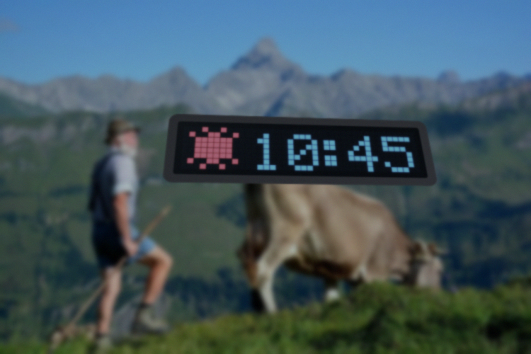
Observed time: 10:45
